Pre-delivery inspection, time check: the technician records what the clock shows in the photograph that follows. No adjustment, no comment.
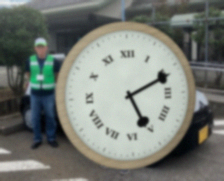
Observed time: 5:11
